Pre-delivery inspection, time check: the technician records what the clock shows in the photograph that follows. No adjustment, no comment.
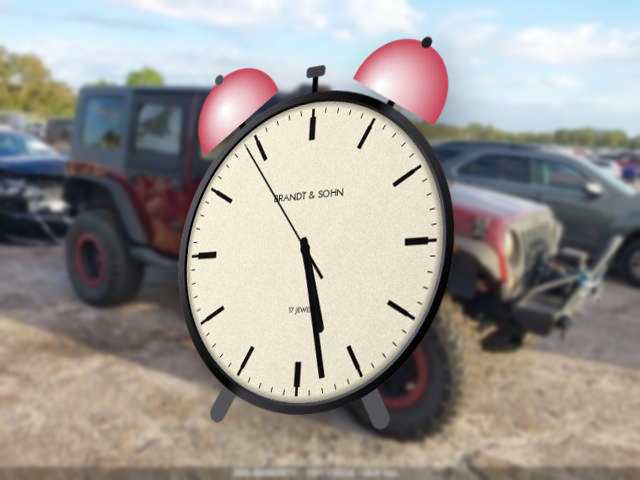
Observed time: 5:27:54
